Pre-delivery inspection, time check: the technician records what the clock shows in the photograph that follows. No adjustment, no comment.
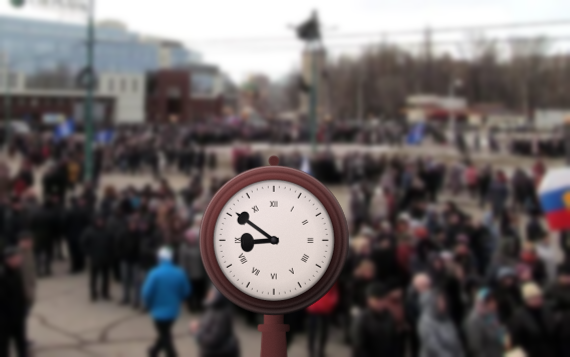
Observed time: 8:51
